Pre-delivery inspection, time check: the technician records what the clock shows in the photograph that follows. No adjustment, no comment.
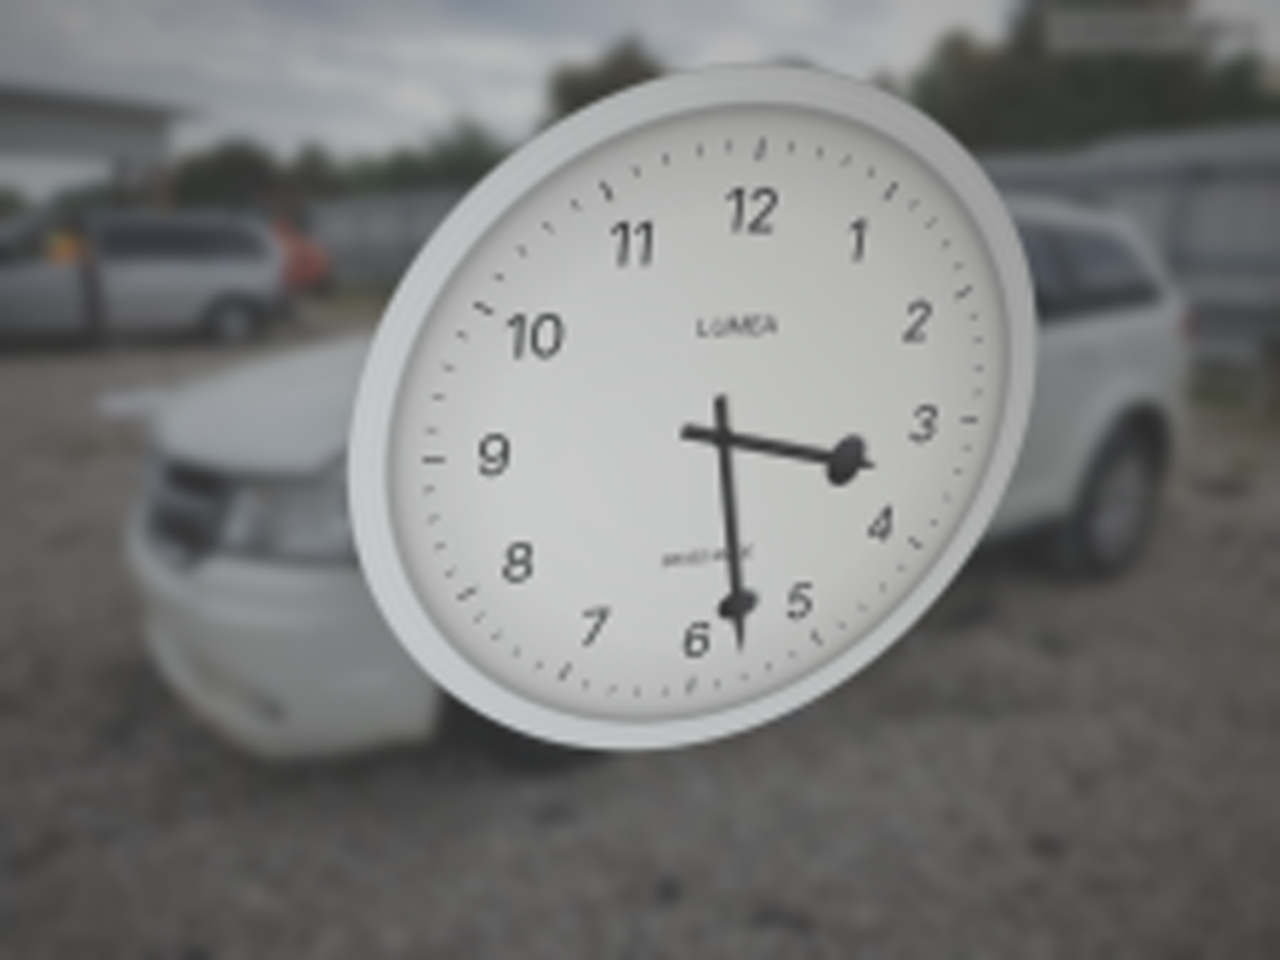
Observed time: 3:28
